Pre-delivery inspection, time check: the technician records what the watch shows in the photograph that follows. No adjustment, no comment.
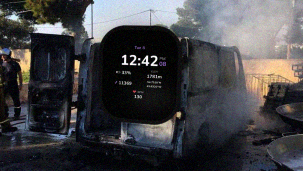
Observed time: 12:42
